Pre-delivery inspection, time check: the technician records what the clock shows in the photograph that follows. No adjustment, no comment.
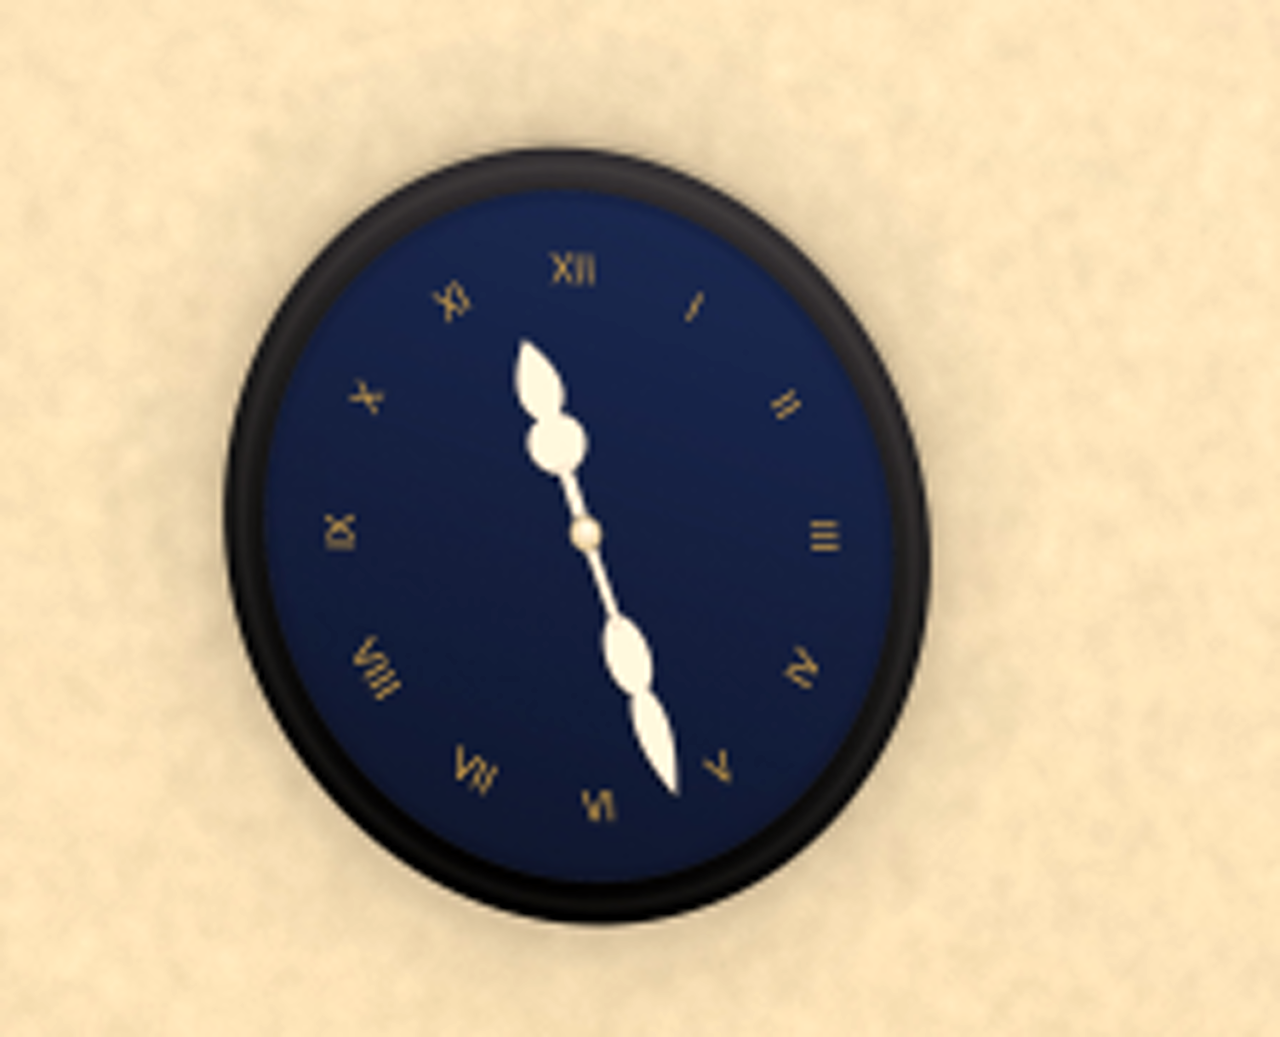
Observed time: 11:27
